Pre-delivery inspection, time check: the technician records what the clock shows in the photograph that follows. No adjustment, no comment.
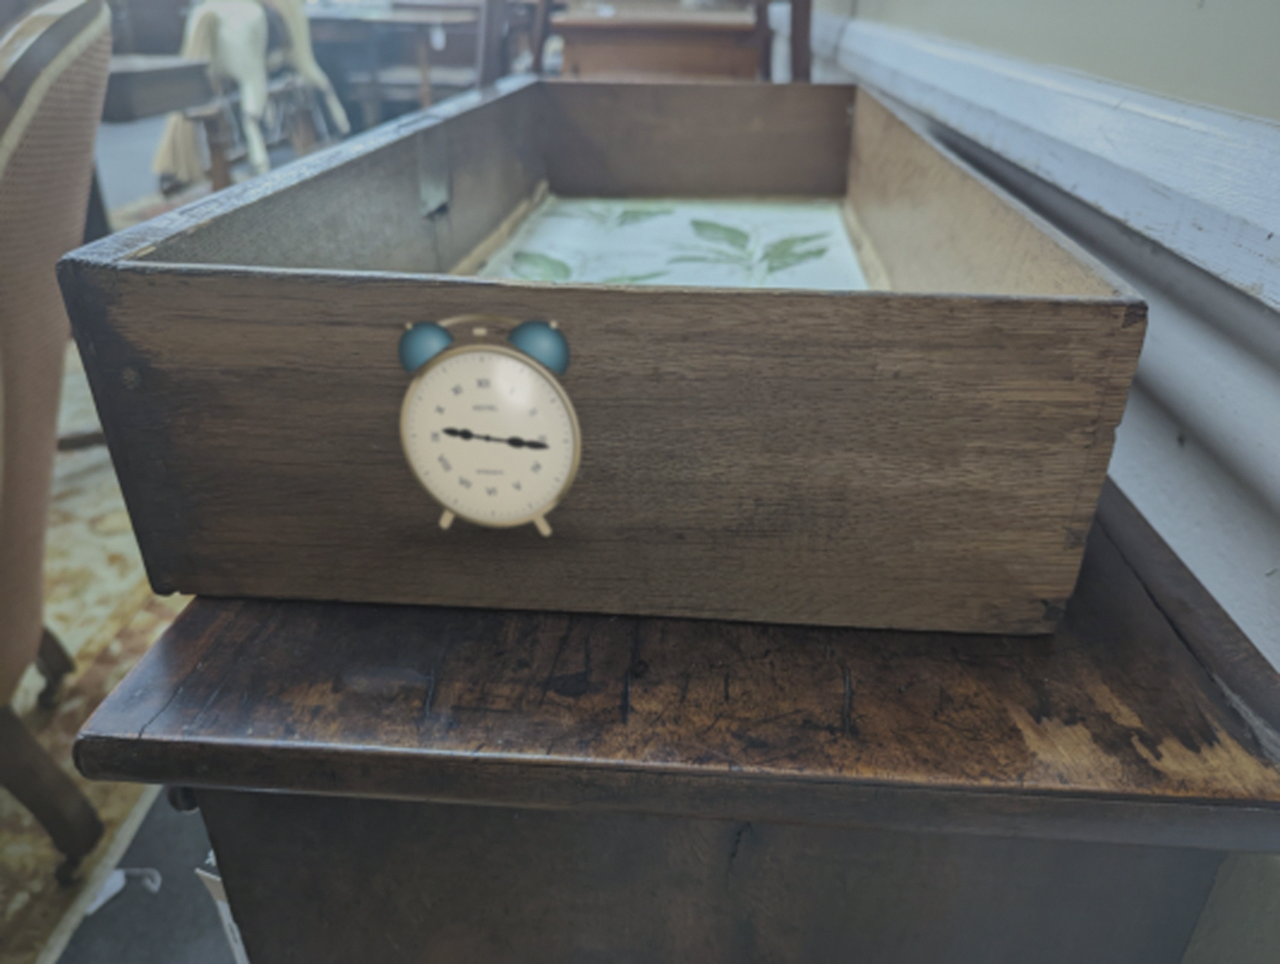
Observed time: 9:16
